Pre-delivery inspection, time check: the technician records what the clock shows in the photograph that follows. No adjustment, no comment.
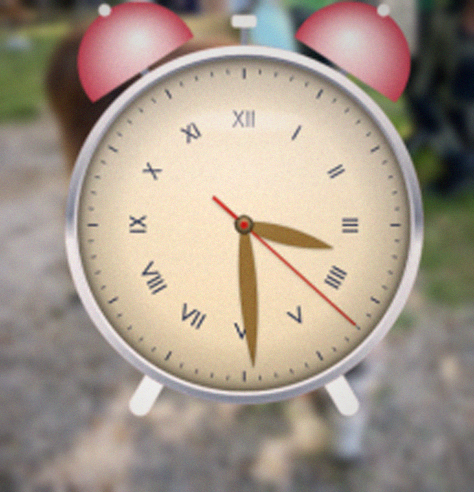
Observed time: 3:29:22
